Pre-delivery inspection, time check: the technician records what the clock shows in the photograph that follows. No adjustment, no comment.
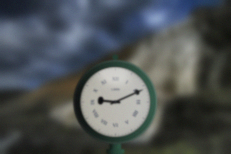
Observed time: 9:11
